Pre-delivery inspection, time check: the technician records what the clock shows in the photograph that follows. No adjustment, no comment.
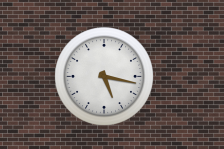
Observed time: 5:17
